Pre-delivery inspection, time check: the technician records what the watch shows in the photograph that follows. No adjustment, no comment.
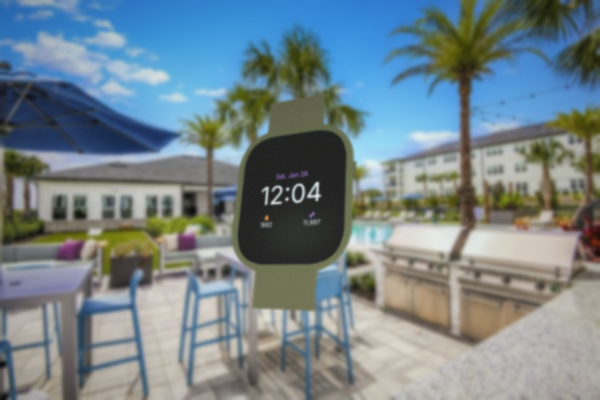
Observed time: 12:04
